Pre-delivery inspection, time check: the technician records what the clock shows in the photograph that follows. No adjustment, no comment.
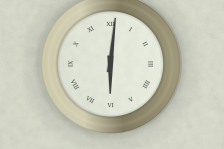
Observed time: 6:01
